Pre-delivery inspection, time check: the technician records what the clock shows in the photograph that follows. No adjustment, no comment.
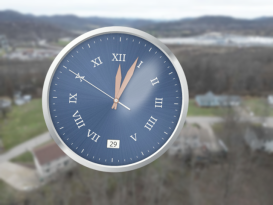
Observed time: 12:03:50
